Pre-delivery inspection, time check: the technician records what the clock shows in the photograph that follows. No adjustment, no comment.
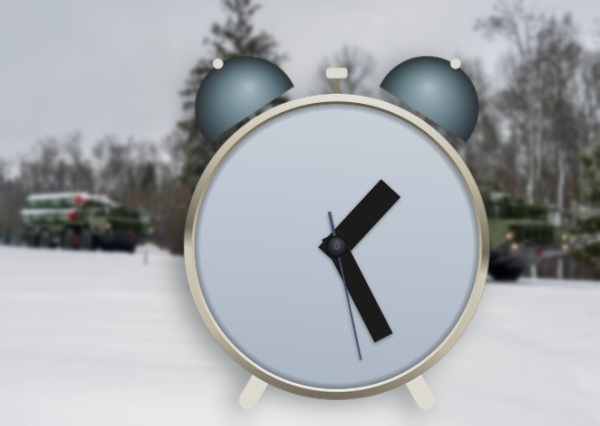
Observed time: 1:25:28
